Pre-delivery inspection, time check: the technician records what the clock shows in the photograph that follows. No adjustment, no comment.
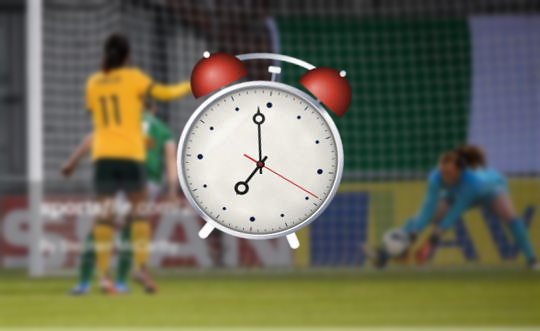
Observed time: 6:58:19
